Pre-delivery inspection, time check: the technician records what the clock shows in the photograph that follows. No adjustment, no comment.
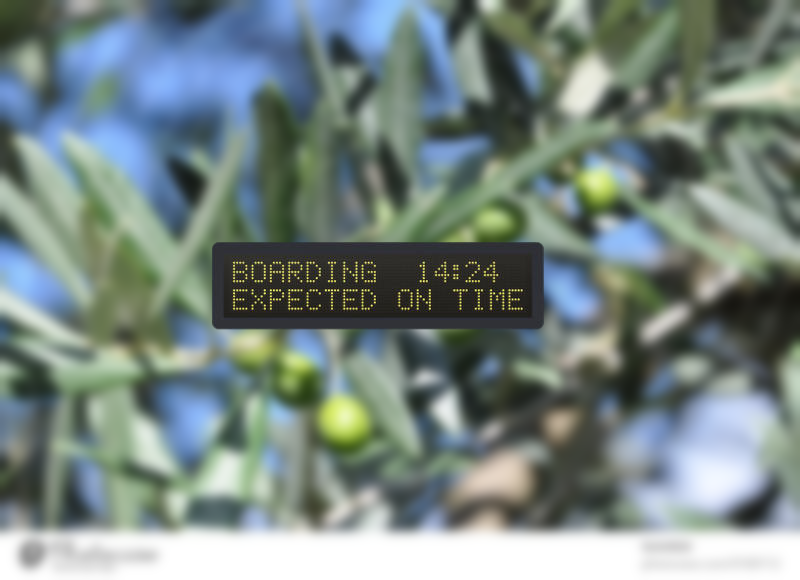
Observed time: 14:24
